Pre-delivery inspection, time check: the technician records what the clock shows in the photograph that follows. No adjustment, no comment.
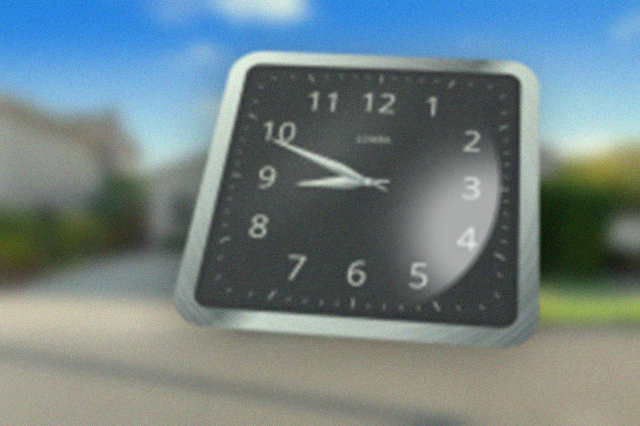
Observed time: 8:49
